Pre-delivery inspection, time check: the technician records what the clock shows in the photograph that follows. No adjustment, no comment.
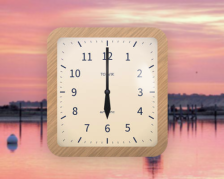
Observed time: 6:00
